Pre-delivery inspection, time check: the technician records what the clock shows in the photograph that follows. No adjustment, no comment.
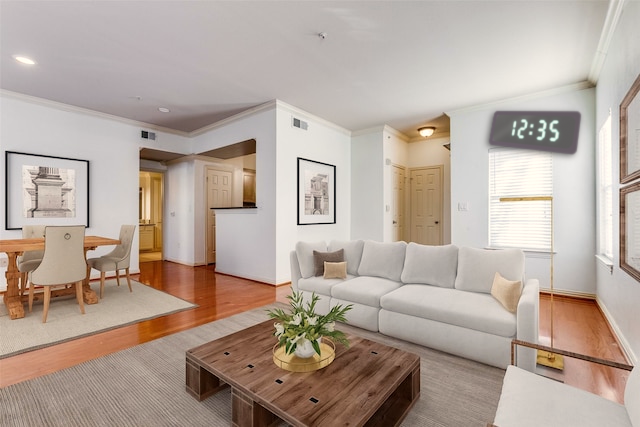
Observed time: 12:35
